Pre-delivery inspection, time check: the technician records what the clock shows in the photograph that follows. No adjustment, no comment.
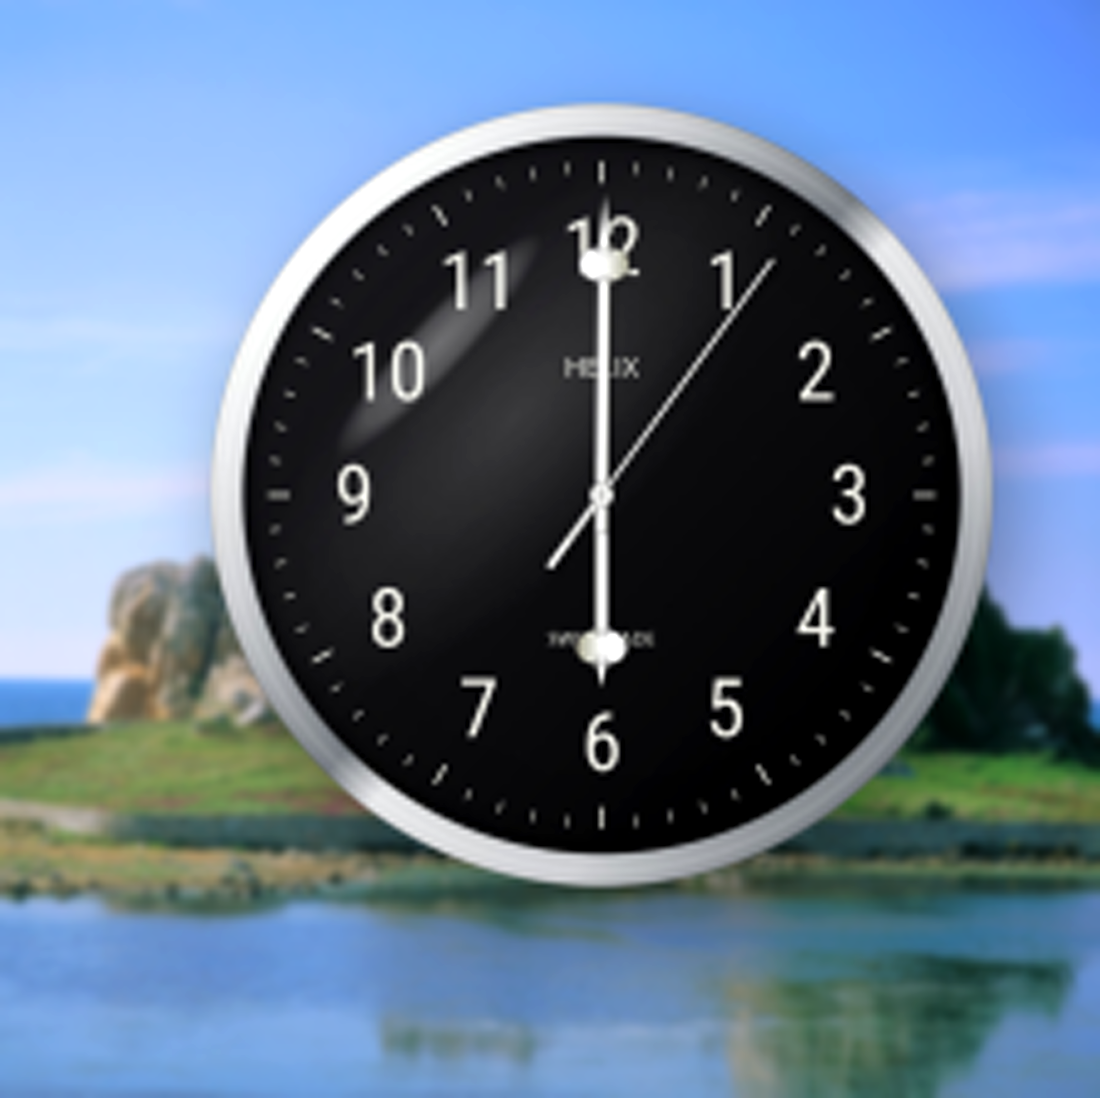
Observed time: 6:00:06
